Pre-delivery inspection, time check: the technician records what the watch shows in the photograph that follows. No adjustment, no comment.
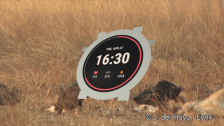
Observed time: 16:30
